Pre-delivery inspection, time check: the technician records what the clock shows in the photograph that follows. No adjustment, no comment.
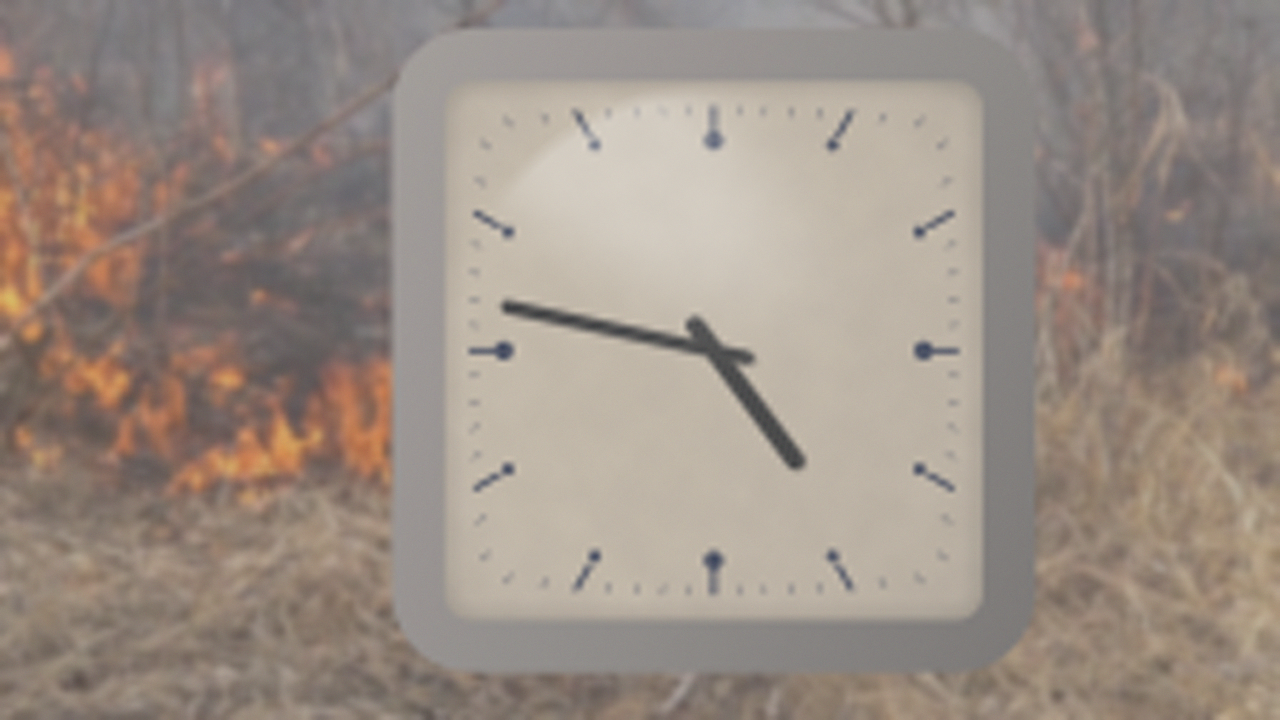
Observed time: 4:47
